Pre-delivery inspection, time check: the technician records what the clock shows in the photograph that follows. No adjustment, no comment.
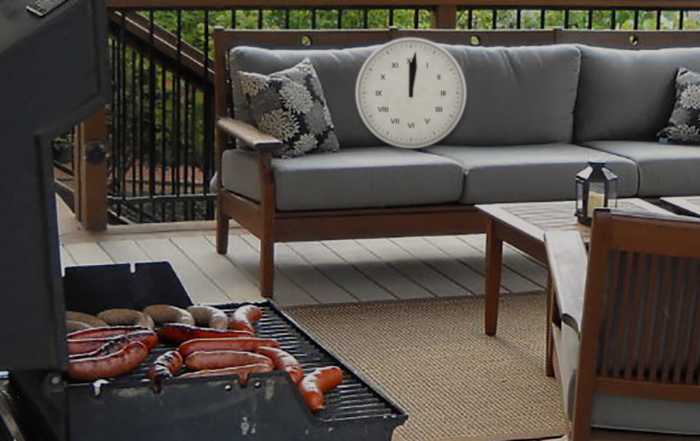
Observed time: 12:01
